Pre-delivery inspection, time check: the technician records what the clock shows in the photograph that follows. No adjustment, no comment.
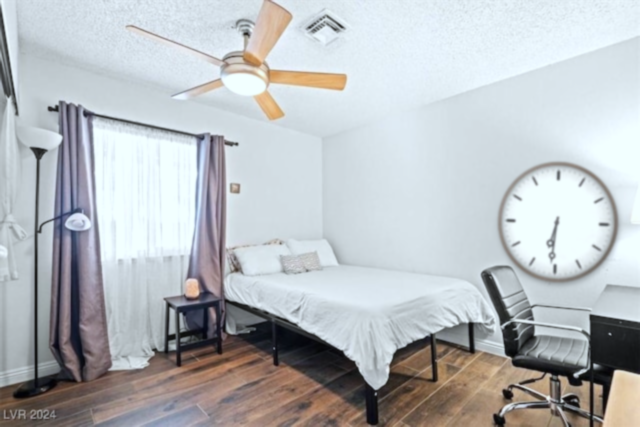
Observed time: 6:31
